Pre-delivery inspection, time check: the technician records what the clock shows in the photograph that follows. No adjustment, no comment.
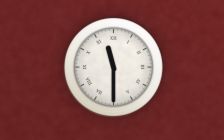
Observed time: 11:30
